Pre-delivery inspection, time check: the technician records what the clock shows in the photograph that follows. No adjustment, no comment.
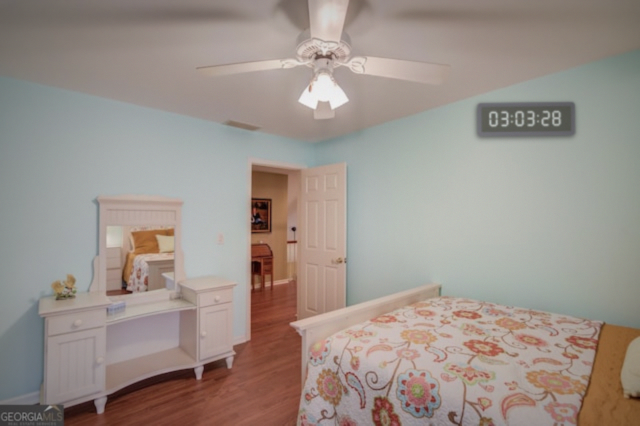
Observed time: 3:03:28
